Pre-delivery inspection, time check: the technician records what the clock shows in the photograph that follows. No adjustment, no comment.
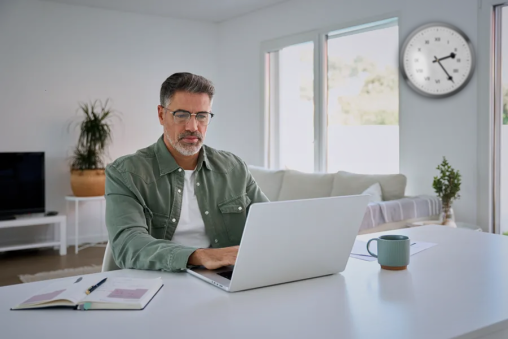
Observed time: 2:24
